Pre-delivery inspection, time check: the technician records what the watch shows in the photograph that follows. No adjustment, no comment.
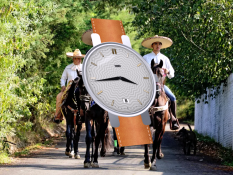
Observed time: 3:44
